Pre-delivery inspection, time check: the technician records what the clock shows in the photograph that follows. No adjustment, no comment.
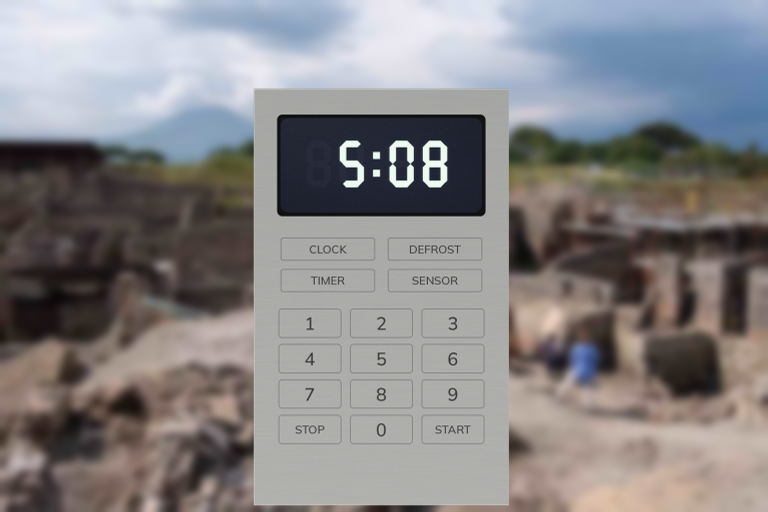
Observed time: 5:08
